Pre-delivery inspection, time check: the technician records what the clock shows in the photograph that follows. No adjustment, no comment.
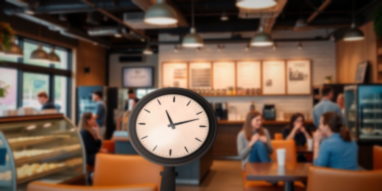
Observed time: 11:12
